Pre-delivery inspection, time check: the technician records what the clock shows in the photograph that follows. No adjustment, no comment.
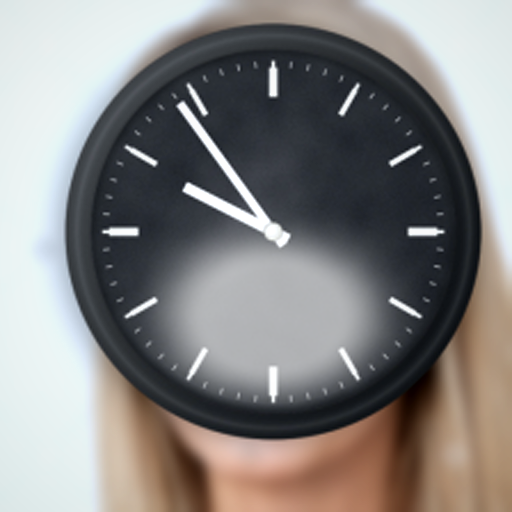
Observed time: 9:54
